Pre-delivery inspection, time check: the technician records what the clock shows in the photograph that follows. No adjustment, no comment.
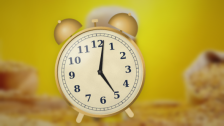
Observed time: 5:02
